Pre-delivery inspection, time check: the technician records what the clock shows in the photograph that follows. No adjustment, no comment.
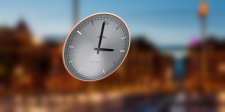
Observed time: 2:59
